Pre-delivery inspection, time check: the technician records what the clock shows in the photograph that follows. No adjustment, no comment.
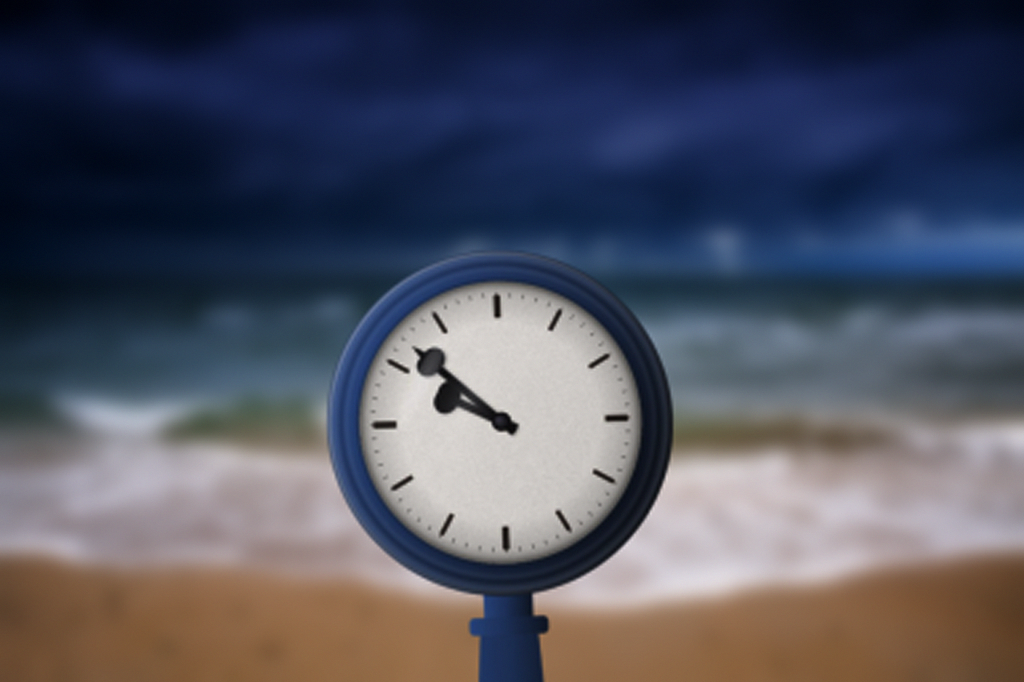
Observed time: 9:52
